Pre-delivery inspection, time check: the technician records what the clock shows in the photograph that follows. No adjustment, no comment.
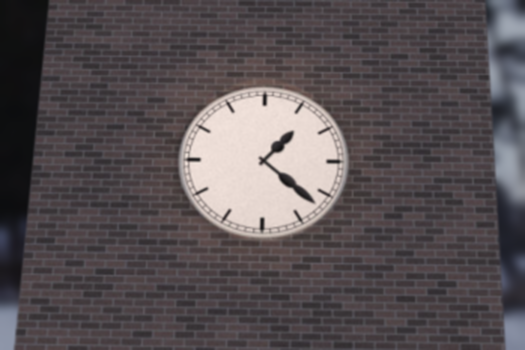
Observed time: 1:22
